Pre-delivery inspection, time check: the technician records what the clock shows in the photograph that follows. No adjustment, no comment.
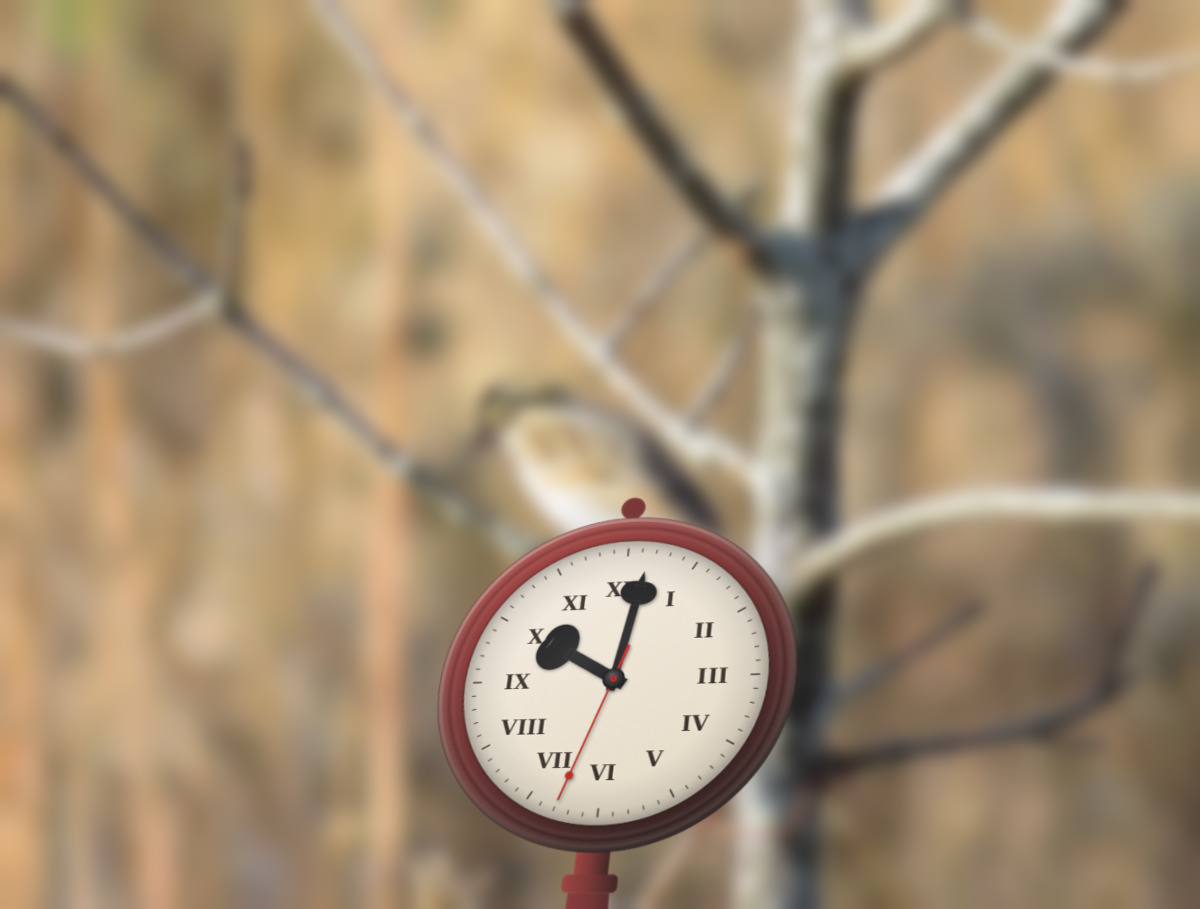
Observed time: 10:01:33
